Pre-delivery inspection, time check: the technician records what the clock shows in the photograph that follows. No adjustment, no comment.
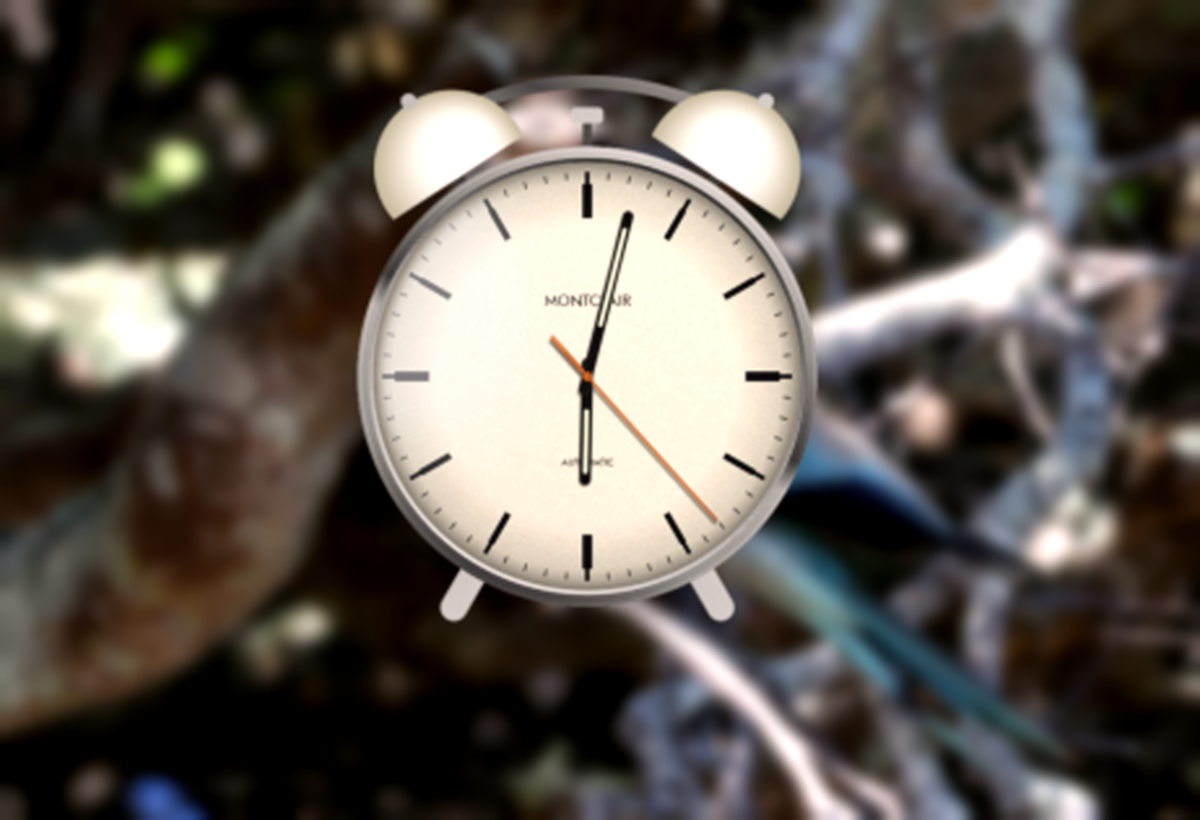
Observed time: 6:02:23
